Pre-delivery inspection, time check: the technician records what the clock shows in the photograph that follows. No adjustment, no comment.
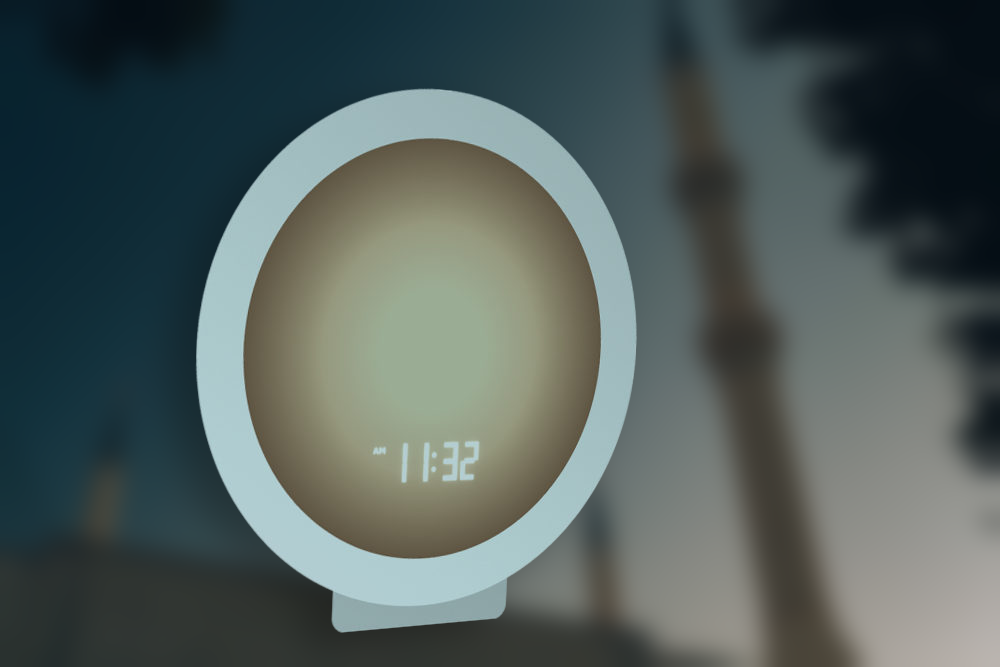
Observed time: 11:32
